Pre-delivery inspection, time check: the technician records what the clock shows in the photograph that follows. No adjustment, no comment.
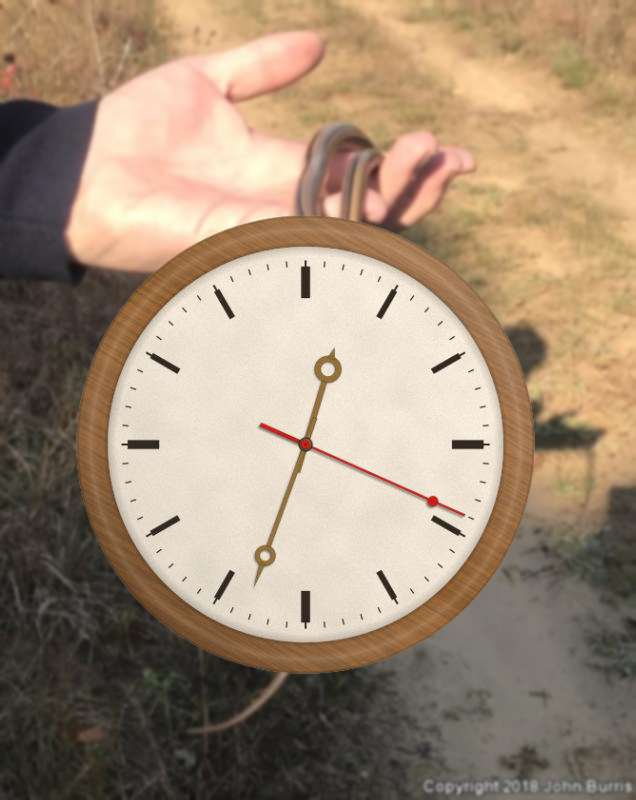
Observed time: 12:33:19
